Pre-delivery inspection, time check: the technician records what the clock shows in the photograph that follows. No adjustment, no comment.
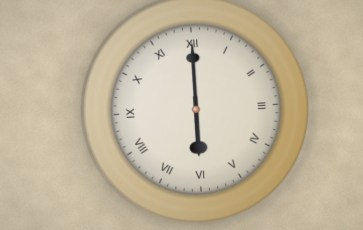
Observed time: 6:00
